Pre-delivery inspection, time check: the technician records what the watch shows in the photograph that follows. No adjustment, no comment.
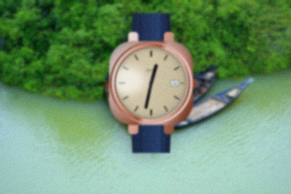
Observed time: 12:32
